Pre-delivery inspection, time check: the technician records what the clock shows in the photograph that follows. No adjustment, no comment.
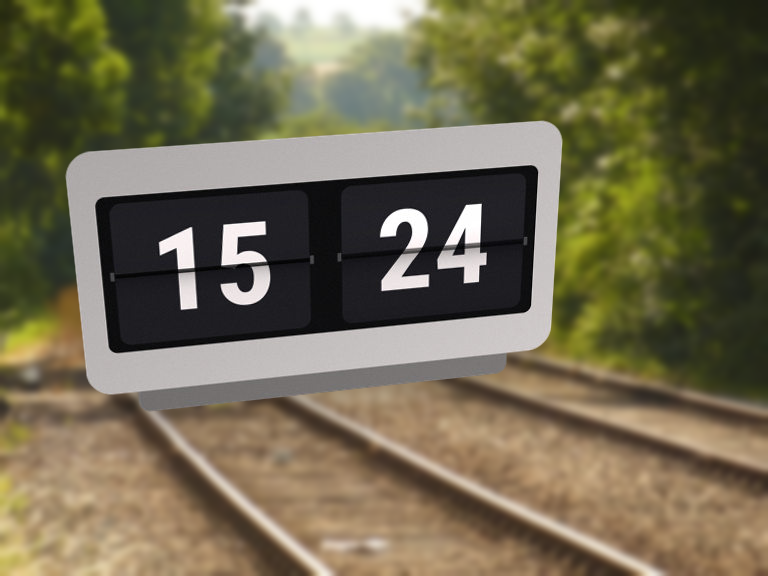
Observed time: 15:24
